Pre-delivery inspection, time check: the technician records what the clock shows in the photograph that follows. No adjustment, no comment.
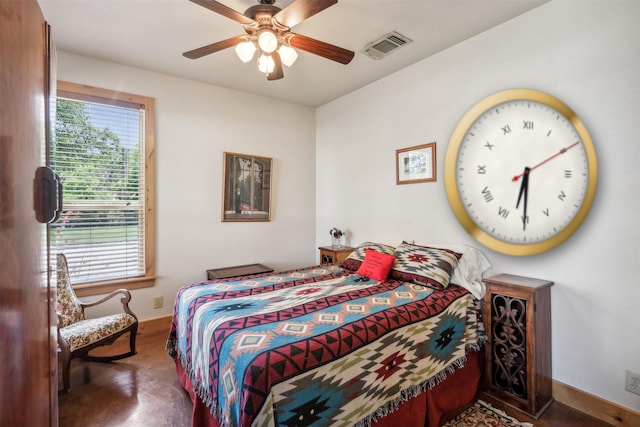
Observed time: 6:30:10
